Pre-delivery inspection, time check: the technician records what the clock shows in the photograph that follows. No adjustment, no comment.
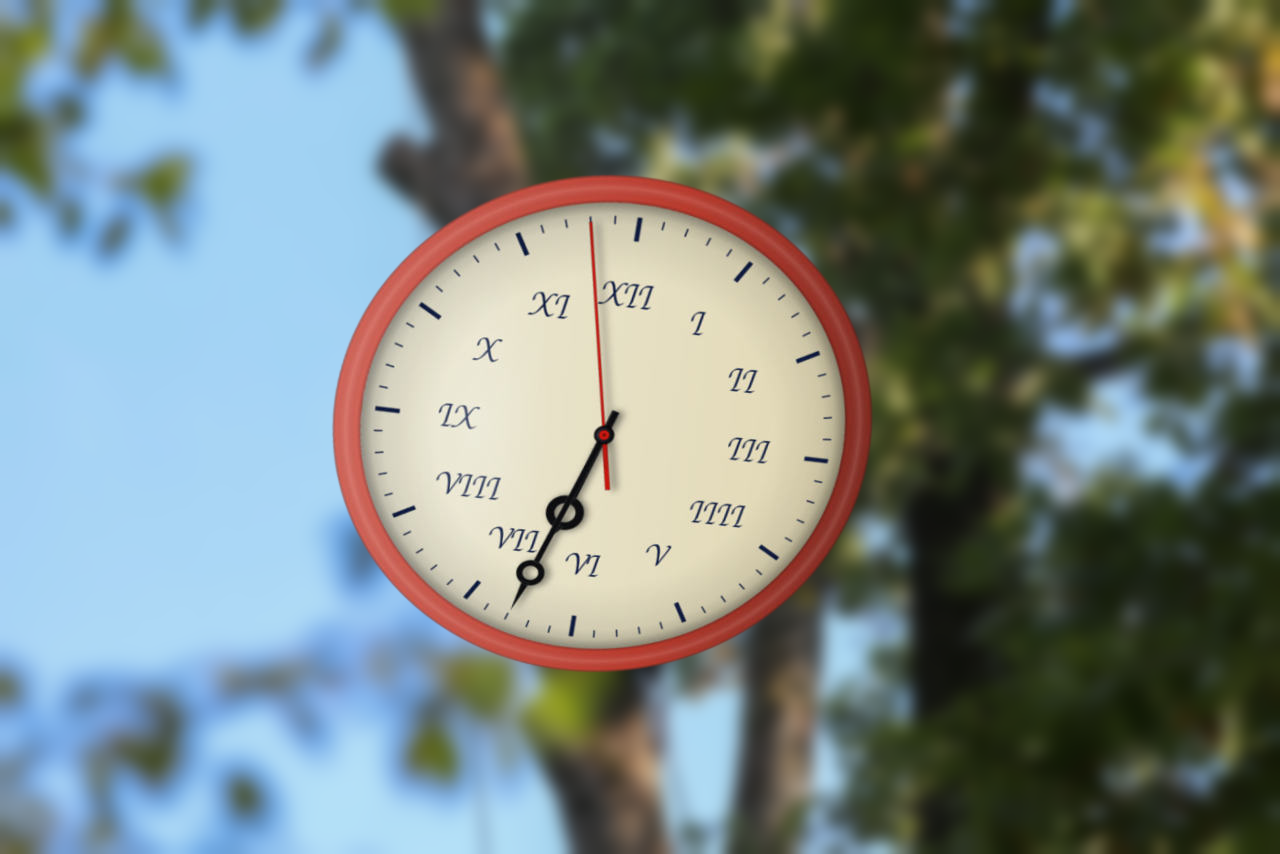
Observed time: 6:32:58
